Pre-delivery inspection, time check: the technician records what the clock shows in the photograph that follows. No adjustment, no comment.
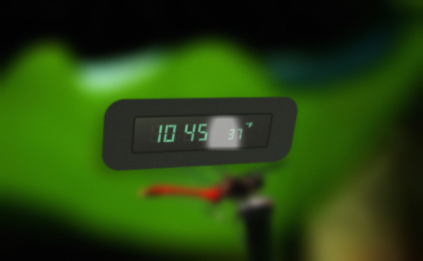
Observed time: 10:45
